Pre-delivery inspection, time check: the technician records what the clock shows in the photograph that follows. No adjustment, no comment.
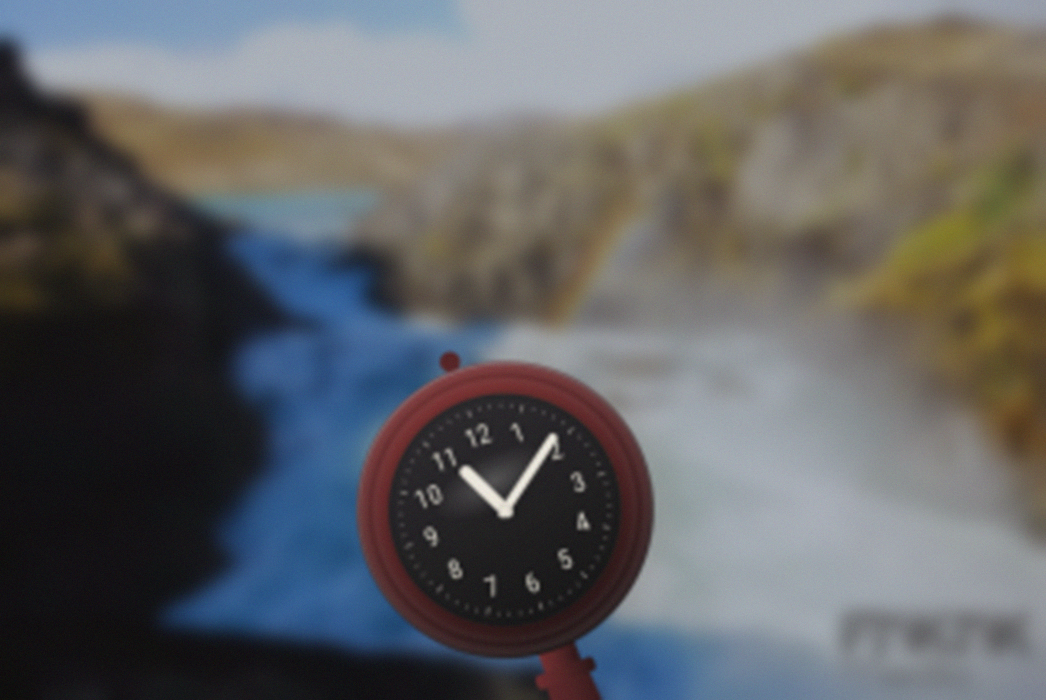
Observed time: 11:09
